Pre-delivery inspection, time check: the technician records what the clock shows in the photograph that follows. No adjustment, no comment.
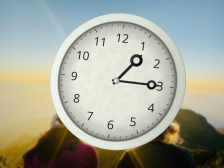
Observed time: 1:15
